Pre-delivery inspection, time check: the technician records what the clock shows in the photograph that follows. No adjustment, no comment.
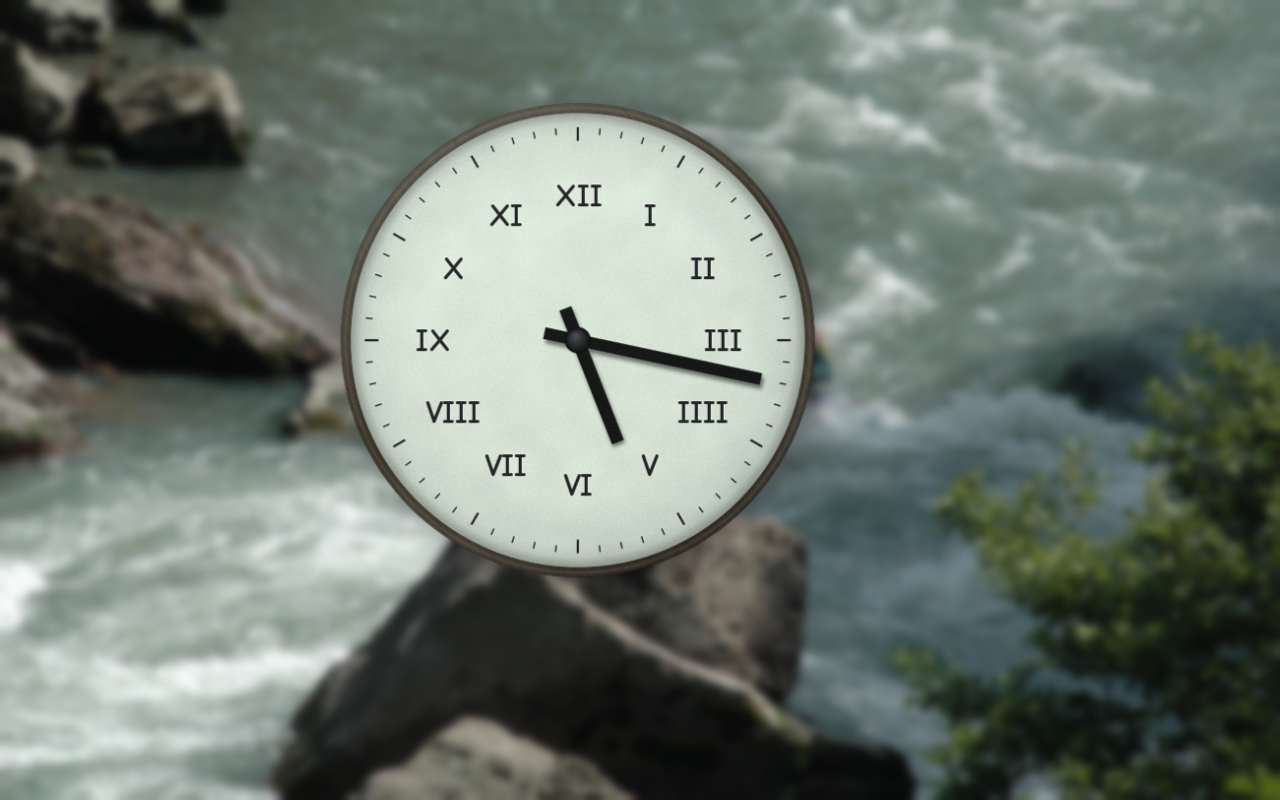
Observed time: 5:17
